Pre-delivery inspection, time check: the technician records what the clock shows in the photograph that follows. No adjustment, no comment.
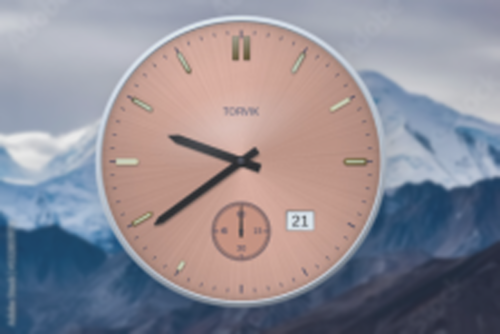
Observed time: 9:39
